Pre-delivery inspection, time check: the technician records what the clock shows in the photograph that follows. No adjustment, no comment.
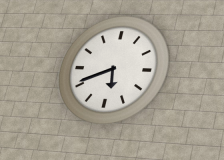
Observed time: 5:41
